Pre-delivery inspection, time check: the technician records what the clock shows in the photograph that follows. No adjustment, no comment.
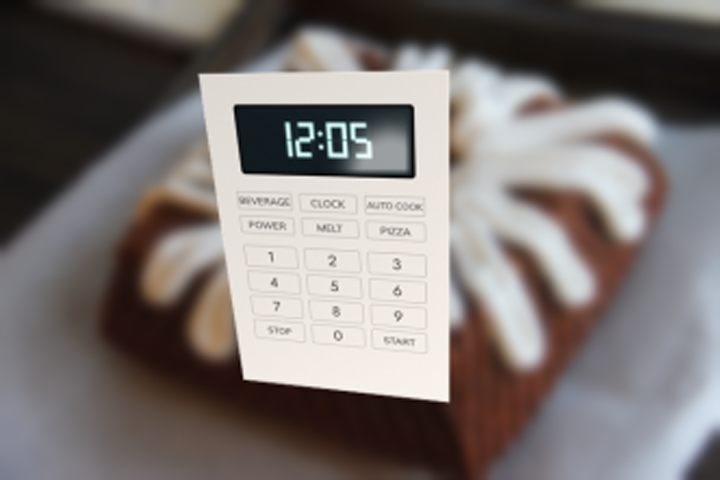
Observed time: 12:05
